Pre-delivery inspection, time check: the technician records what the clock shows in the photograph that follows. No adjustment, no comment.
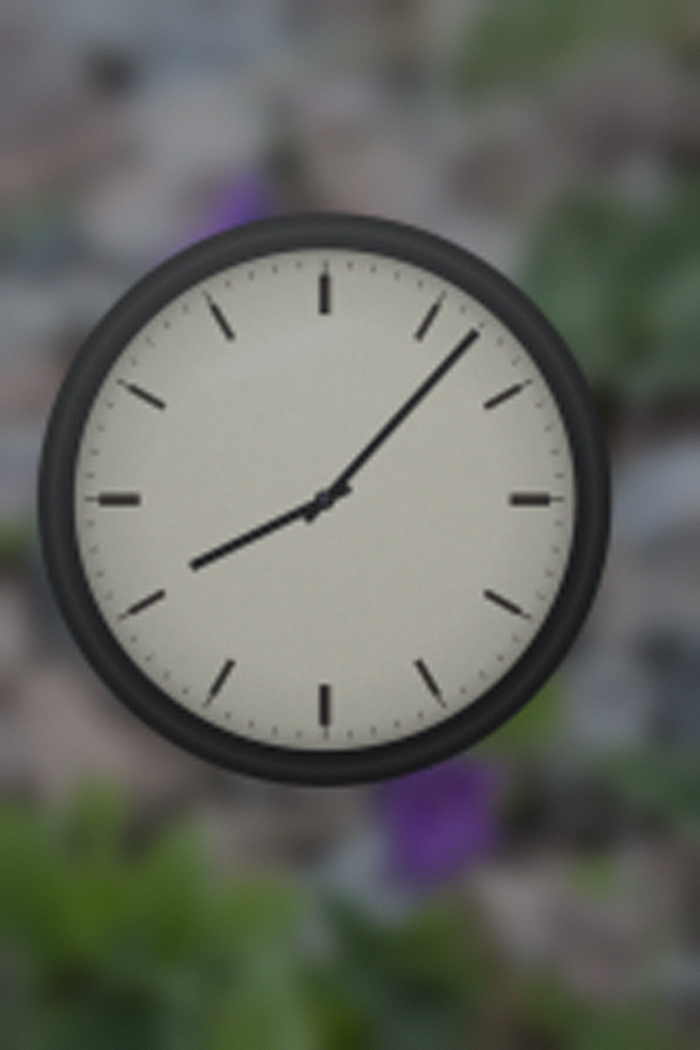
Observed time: 8:07
